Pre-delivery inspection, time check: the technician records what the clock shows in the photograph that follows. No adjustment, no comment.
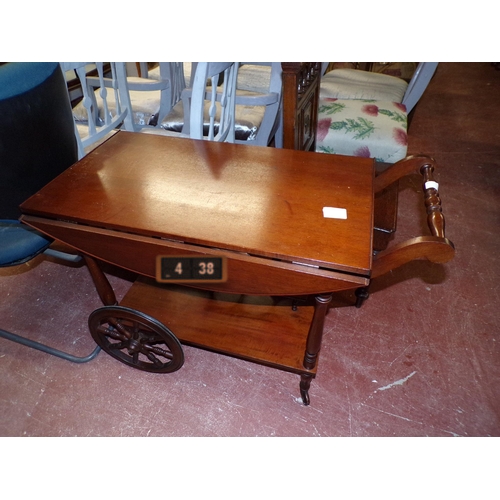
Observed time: 4:38
